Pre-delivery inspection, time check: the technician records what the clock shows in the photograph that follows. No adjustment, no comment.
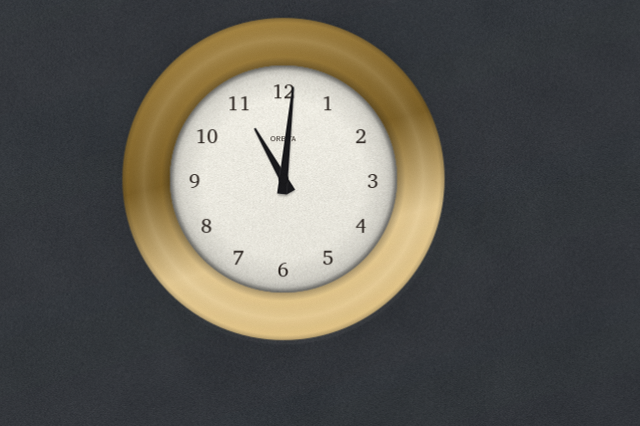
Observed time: 11:01
